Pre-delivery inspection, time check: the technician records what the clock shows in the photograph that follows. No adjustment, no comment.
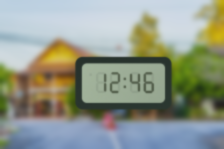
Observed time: 12:46
